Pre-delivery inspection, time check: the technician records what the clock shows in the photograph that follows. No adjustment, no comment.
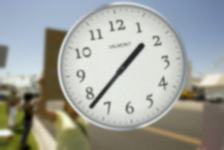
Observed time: 1:38
